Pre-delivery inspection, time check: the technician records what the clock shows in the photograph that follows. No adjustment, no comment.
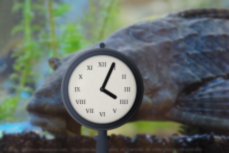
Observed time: 4:04
